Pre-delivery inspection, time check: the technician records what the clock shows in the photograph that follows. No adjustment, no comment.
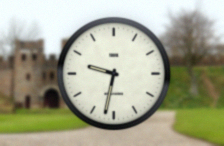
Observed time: 9:32
